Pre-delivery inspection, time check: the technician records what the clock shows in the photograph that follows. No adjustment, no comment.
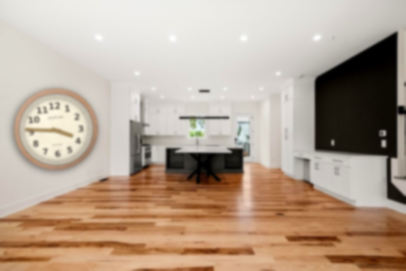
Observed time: 3:46
